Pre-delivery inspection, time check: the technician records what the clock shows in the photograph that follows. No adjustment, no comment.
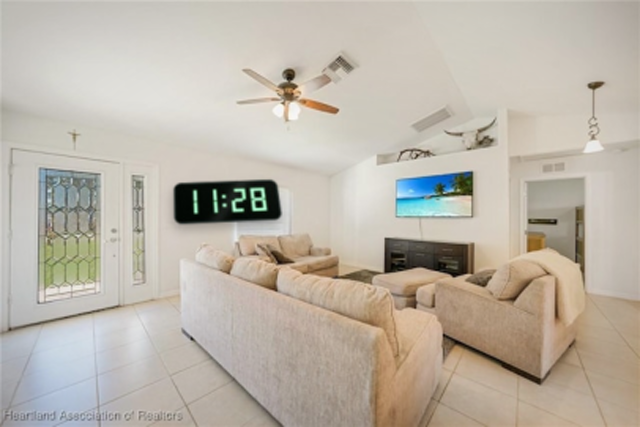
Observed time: 11:28
